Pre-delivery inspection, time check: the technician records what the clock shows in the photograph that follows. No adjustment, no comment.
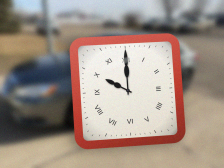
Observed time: 10:00
